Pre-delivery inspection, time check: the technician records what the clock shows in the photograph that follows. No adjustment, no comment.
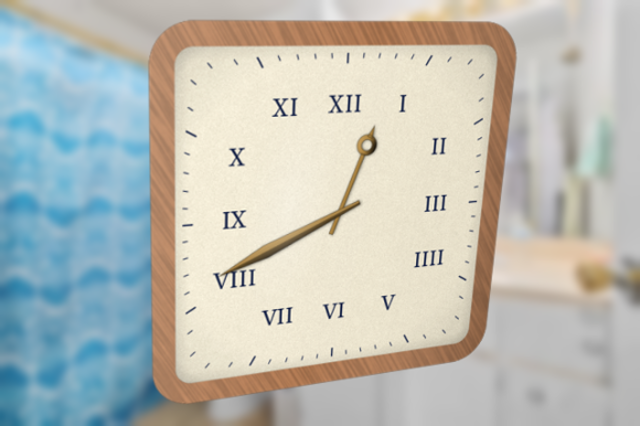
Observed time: 12:41
